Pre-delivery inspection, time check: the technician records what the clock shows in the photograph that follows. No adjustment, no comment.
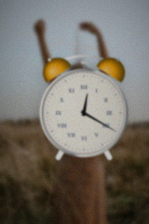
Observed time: 12:20
